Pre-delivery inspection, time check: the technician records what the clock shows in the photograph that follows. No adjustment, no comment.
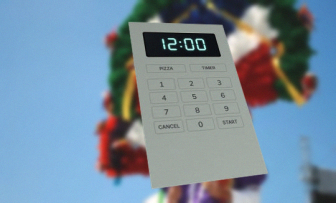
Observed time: 12:00
